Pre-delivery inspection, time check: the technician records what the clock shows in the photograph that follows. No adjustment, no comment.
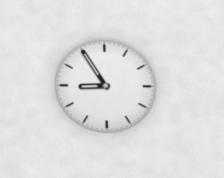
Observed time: 8:55
